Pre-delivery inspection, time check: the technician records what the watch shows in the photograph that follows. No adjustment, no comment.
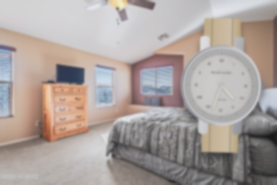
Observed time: 4:33
